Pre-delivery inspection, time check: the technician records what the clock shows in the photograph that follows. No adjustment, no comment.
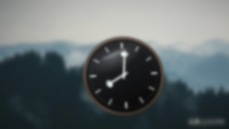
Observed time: 8:01
